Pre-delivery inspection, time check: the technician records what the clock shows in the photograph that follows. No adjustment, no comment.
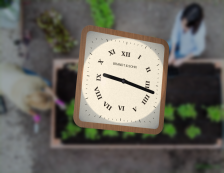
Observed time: 9:17
